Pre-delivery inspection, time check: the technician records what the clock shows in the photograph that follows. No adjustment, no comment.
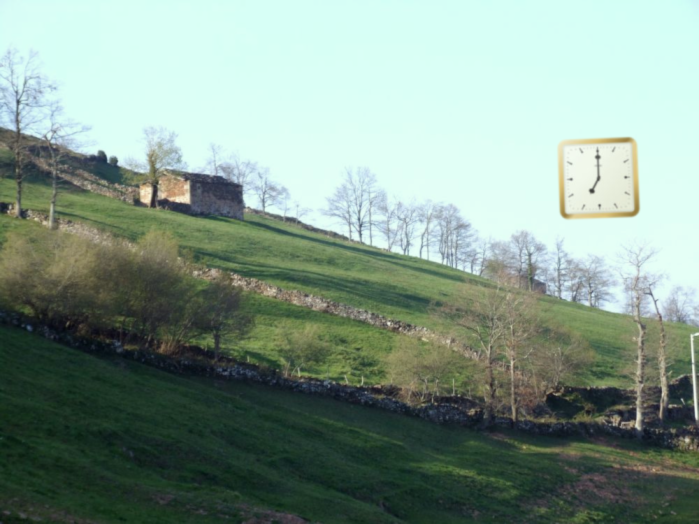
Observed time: 7:00
